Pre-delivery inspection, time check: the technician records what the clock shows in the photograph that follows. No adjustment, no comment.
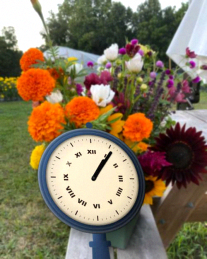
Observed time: 1:06
